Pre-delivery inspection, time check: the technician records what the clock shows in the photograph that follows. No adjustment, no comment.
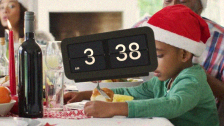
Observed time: 3:38
